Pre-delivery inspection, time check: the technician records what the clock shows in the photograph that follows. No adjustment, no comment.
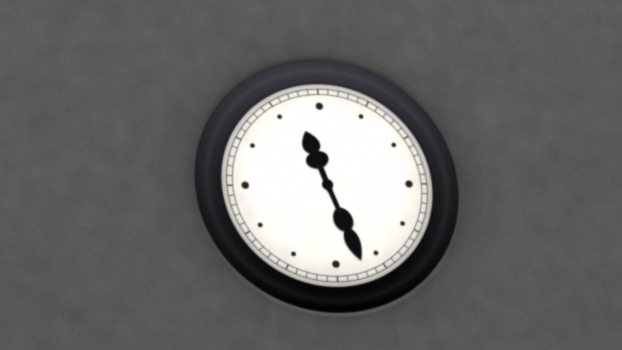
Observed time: 11:27
